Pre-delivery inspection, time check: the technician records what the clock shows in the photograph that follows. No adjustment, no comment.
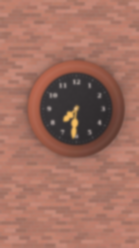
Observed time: 7:31
